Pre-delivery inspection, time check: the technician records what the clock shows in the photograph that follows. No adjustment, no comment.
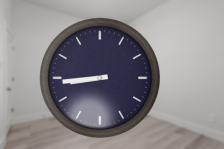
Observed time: 8:44
